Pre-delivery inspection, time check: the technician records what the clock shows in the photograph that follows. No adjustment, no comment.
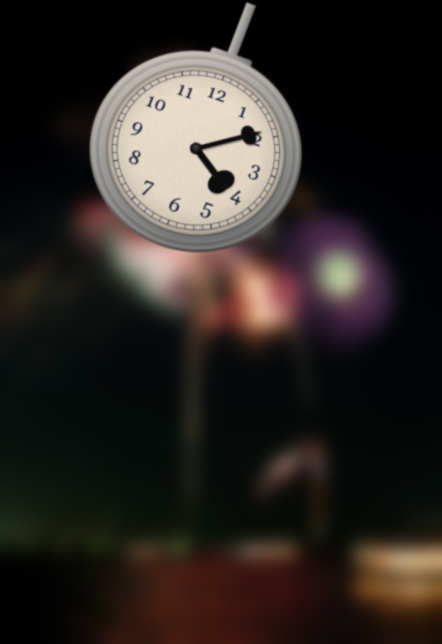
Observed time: 4:09
